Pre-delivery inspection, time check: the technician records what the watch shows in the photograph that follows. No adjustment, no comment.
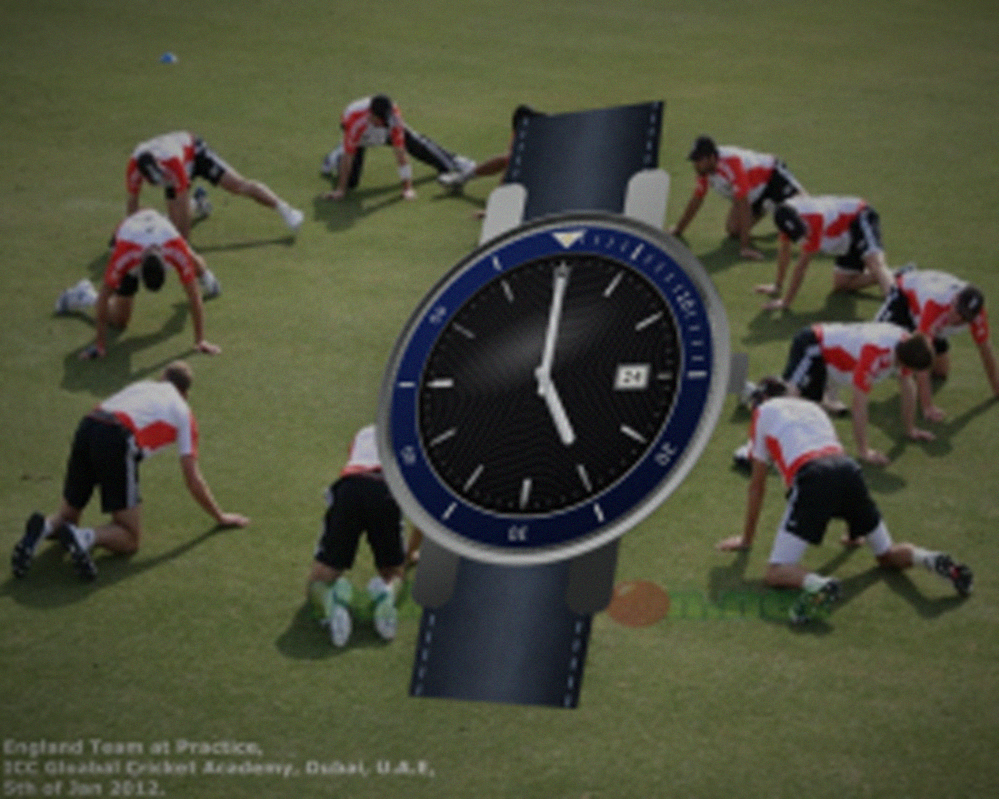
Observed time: 5:00
